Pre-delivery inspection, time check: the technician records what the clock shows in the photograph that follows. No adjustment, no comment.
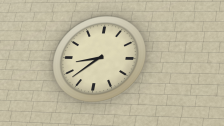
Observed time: 8:38
